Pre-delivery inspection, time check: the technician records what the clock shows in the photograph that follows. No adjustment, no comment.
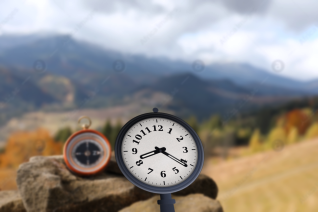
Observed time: 8:21
